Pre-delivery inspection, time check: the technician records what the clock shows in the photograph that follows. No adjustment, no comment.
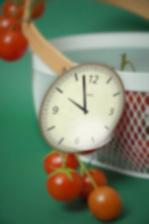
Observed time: 9:57
